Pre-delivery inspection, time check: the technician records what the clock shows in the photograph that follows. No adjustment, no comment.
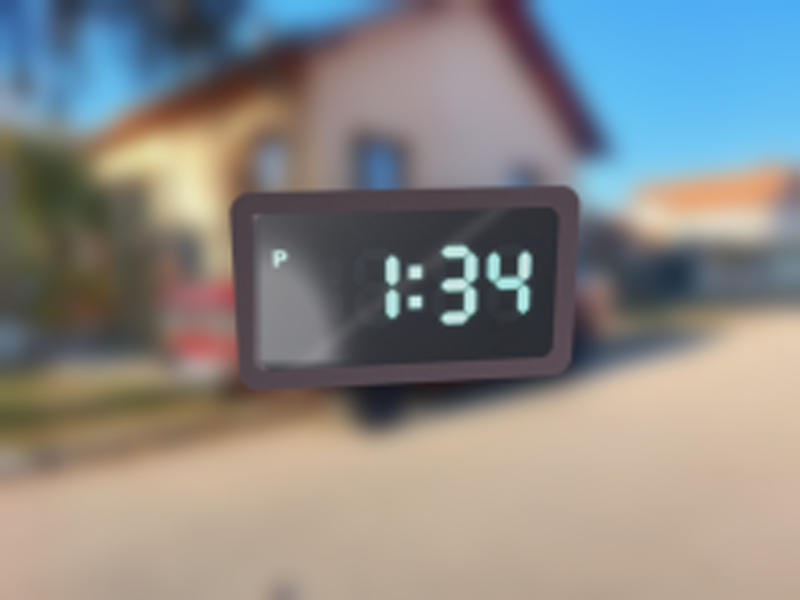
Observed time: 1:34
